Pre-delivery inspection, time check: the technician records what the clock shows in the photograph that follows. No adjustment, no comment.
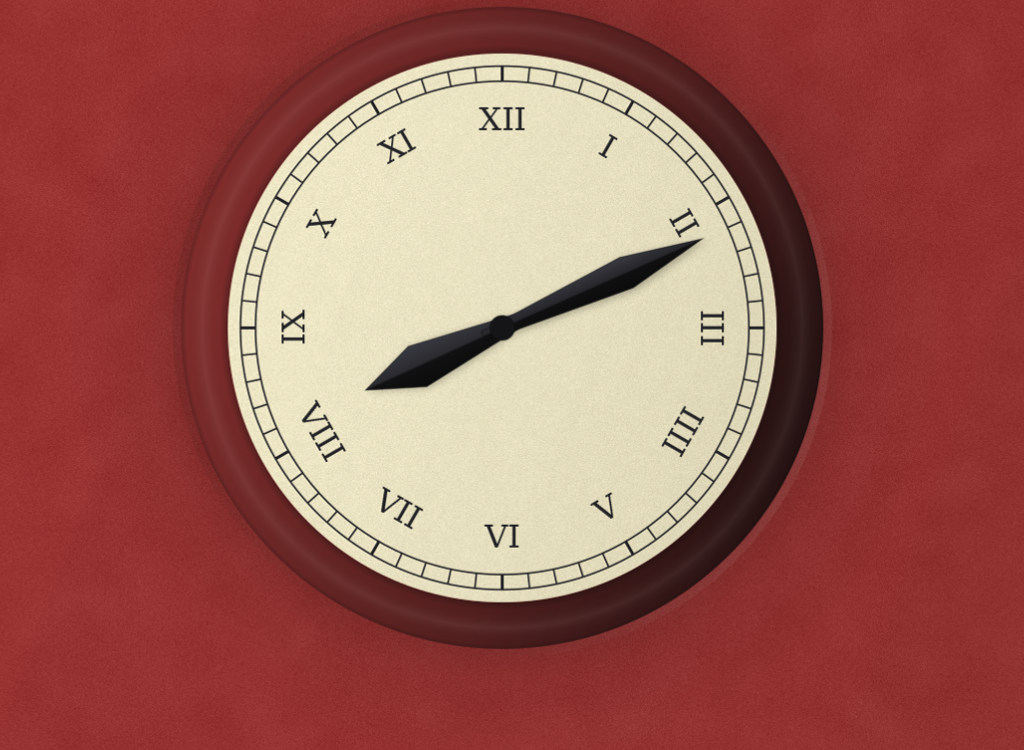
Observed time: 8:11
